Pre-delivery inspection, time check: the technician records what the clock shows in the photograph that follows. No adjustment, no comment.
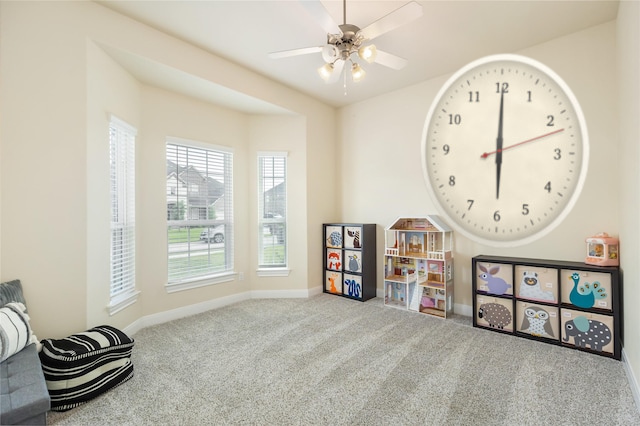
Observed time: 6:00:12
